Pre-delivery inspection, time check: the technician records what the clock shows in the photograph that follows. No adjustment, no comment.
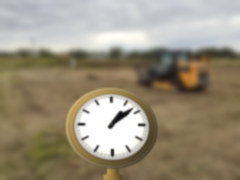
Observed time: 1:08
